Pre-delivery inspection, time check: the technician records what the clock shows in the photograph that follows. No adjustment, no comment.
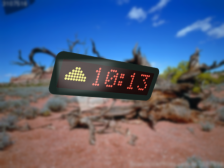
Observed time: 10:13
